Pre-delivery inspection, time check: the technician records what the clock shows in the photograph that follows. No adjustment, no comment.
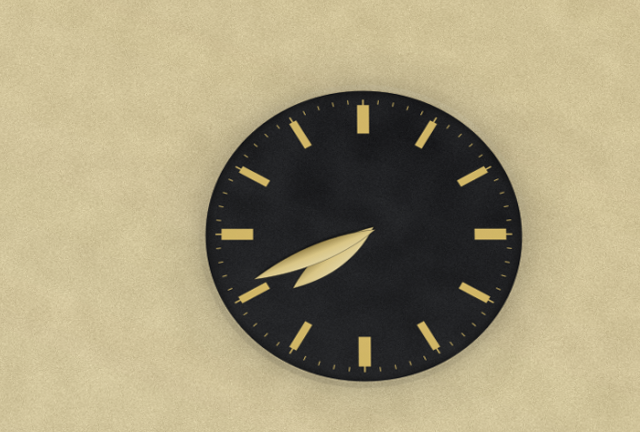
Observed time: 7:41
